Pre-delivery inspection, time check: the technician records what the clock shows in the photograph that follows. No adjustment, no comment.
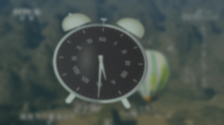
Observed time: 5:30
